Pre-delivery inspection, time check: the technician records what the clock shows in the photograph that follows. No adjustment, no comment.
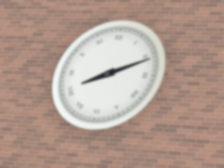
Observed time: 8:11
